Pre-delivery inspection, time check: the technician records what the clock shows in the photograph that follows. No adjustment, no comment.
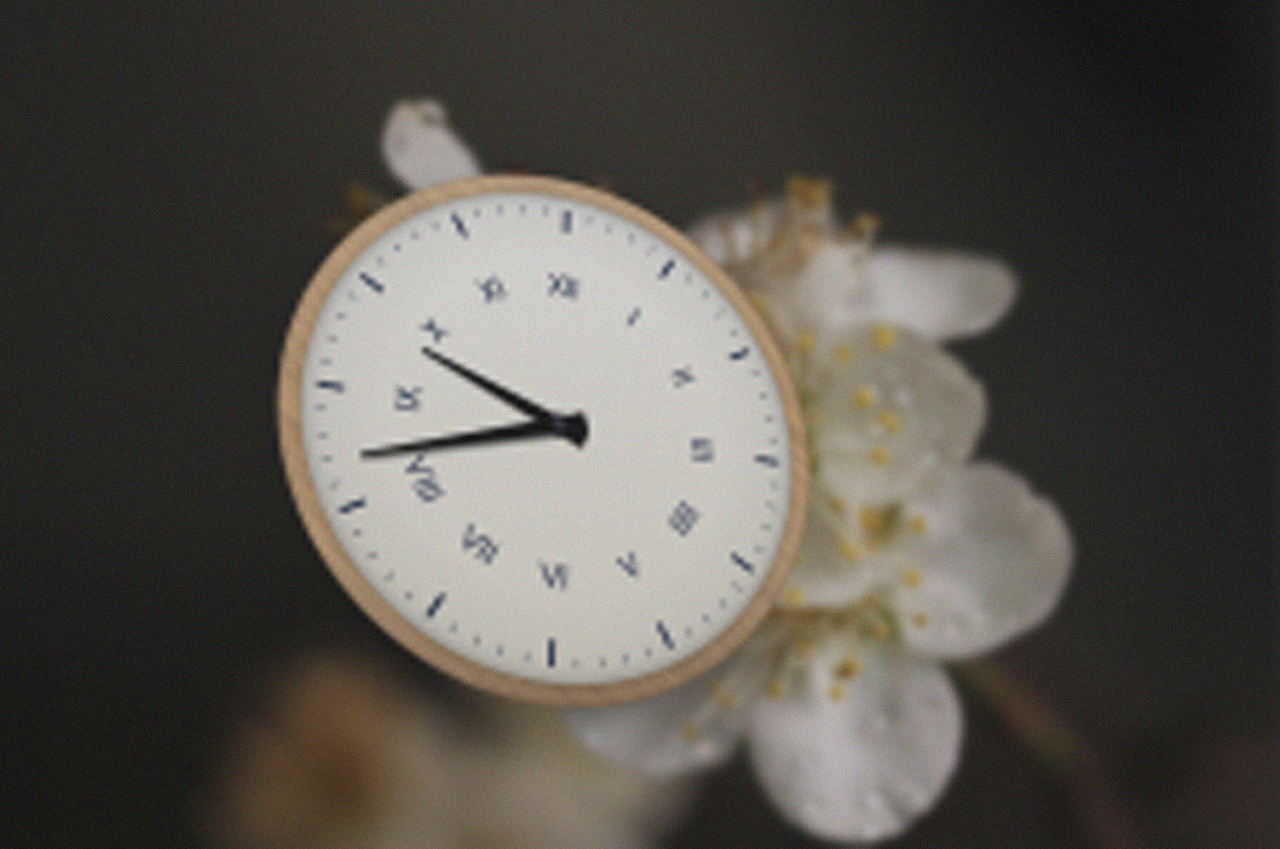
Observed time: 9:42
